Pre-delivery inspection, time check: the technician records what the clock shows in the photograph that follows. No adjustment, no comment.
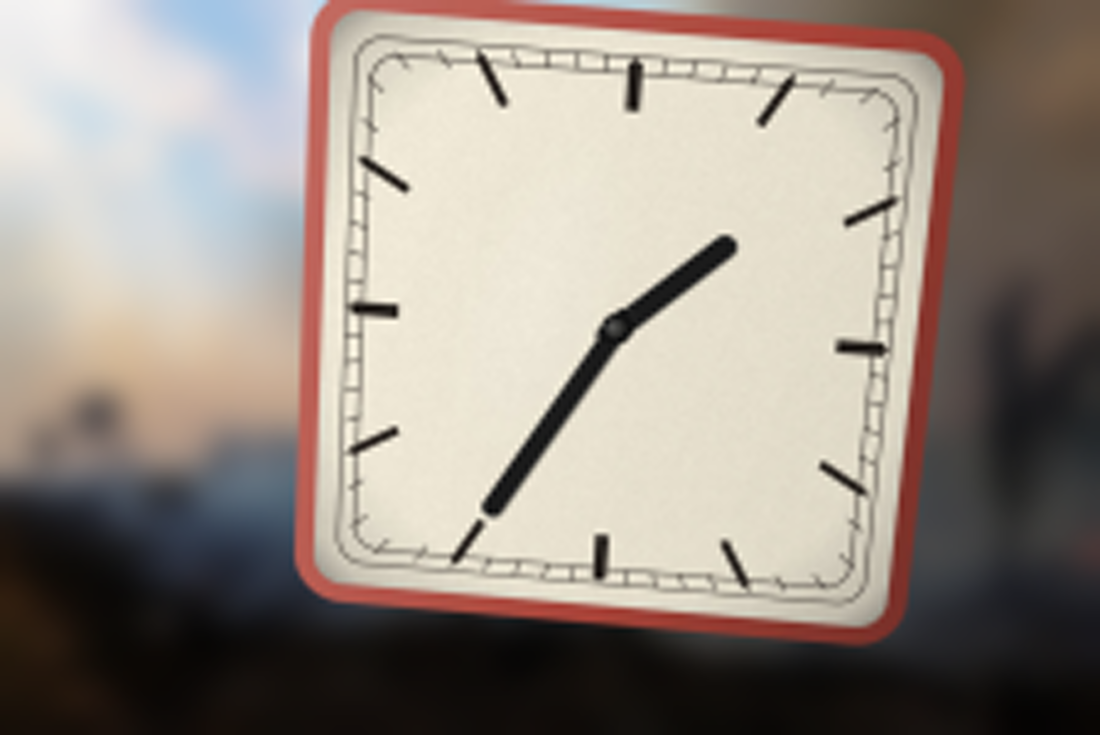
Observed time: 1:35
